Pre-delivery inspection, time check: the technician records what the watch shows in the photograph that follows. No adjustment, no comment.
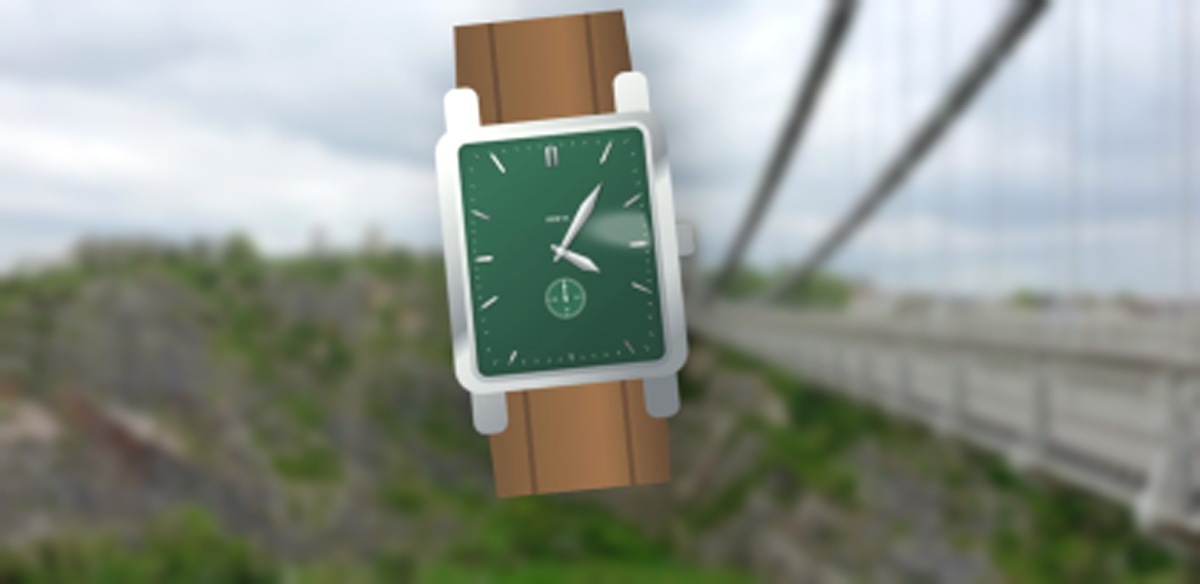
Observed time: 4:06
